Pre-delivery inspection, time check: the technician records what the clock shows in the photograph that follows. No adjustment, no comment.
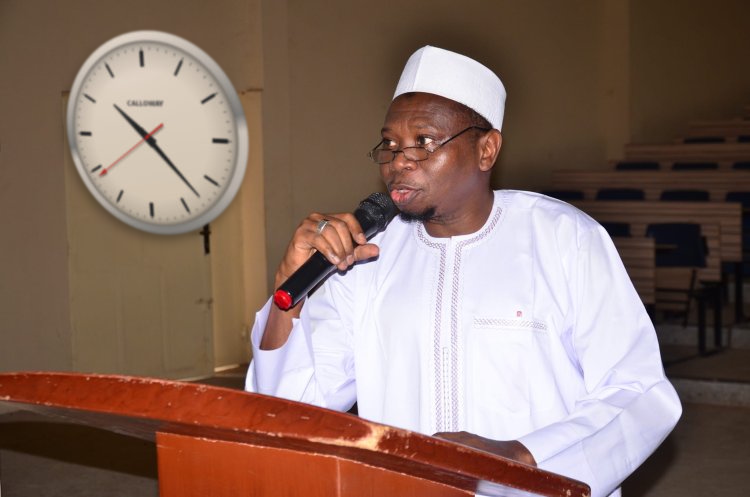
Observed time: 10:22:39
